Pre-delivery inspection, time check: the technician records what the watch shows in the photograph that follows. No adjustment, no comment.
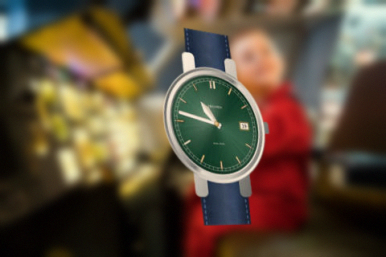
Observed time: 10:47
